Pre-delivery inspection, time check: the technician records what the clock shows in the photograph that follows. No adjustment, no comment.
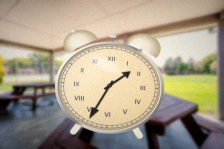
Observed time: 1:34
